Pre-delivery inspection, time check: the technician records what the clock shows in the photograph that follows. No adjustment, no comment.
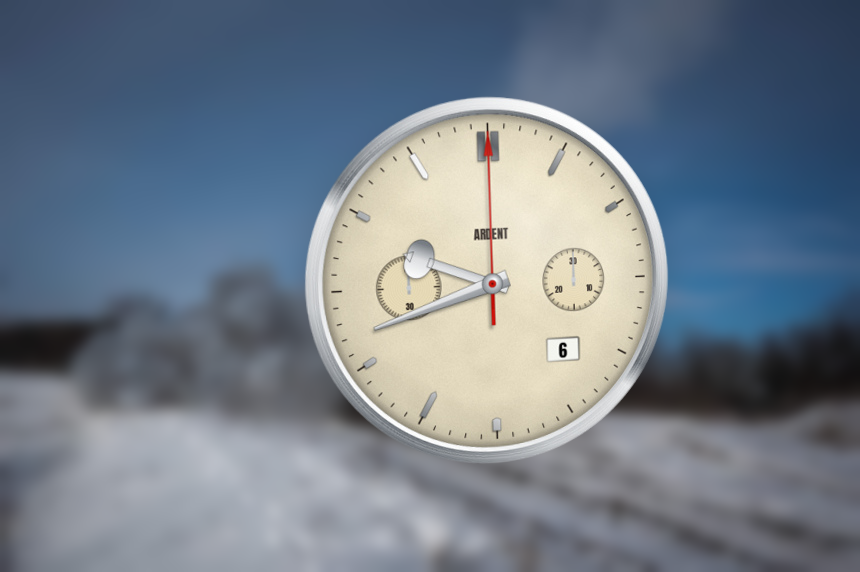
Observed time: 9:42
